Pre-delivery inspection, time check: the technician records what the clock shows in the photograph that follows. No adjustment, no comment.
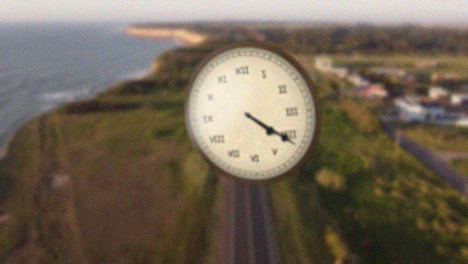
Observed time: 4:21
